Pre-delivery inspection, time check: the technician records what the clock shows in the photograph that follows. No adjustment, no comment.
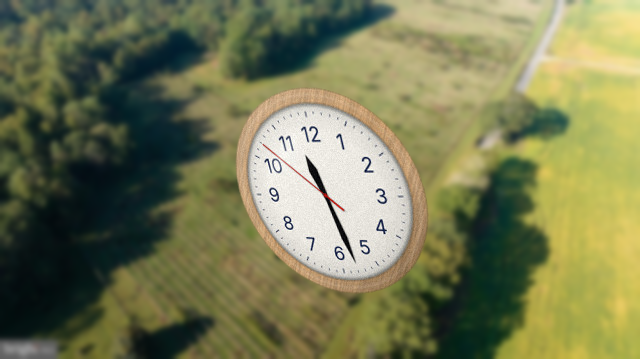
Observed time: 11:27:52
